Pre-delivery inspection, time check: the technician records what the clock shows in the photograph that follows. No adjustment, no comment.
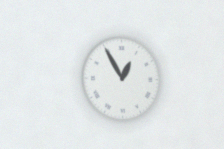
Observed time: 12:55
